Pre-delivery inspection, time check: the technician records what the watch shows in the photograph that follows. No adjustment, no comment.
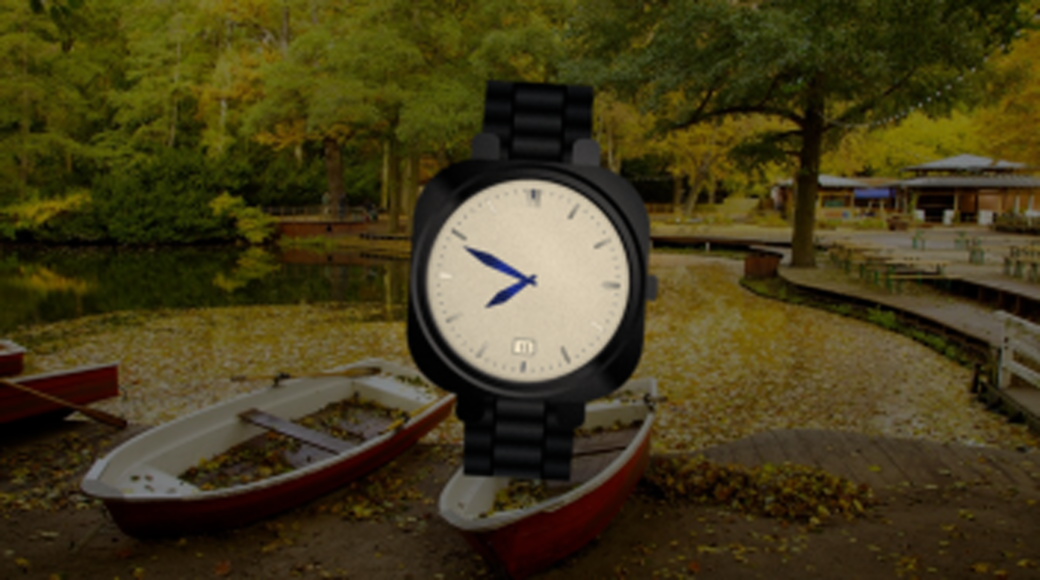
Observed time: 7:49
